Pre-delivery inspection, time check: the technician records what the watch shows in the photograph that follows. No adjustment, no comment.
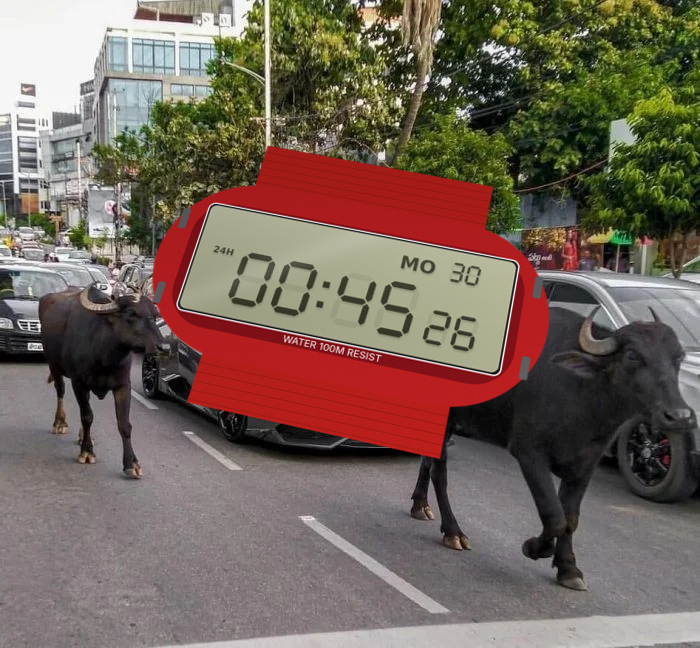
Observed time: 0:45:26
